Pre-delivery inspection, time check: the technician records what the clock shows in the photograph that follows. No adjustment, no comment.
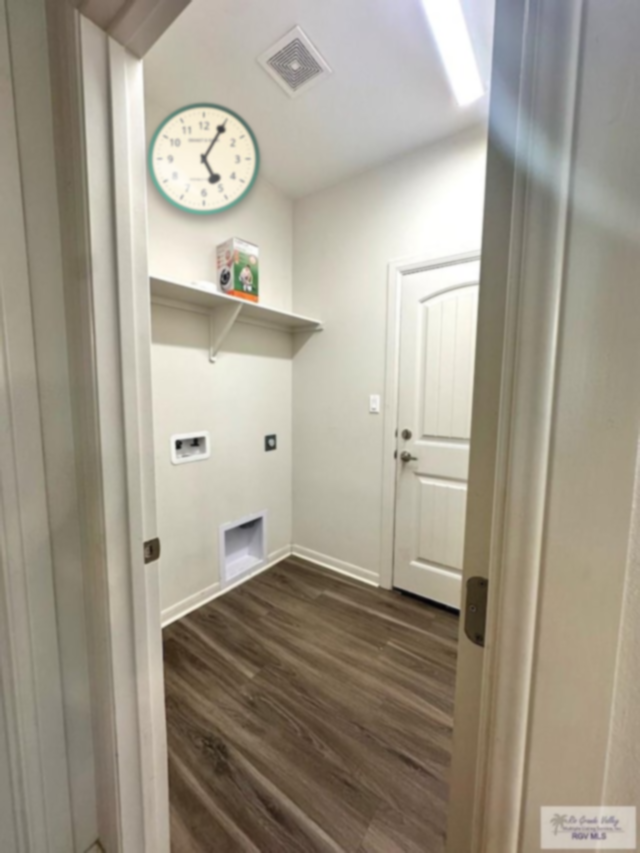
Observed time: 5:05
